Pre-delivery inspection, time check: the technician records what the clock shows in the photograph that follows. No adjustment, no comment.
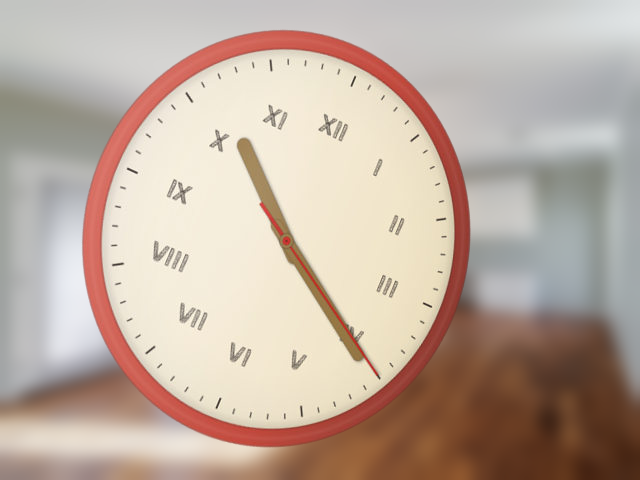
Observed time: 10:20:20
